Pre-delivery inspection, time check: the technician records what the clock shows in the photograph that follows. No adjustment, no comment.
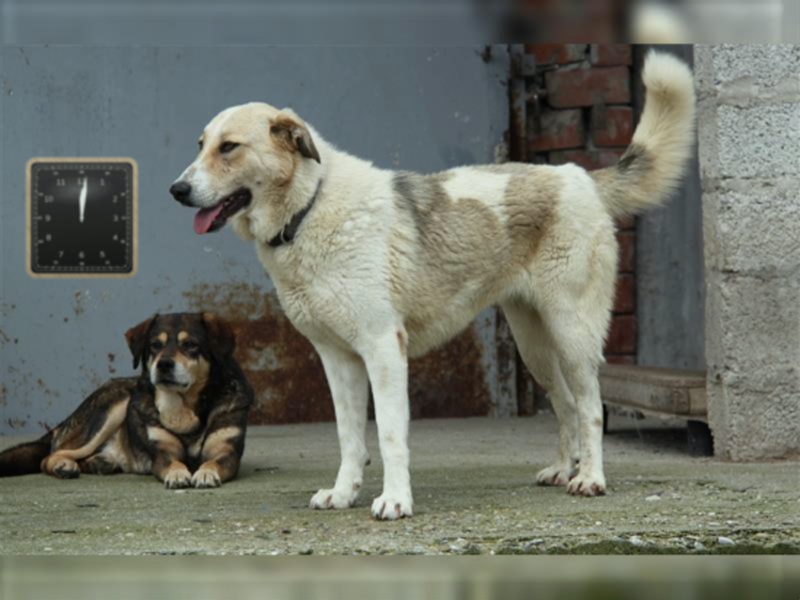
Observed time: 12:01
